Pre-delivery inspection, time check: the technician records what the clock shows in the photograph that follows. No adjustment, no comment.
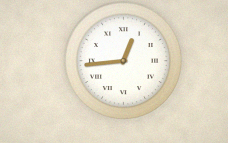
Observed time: 12:44
